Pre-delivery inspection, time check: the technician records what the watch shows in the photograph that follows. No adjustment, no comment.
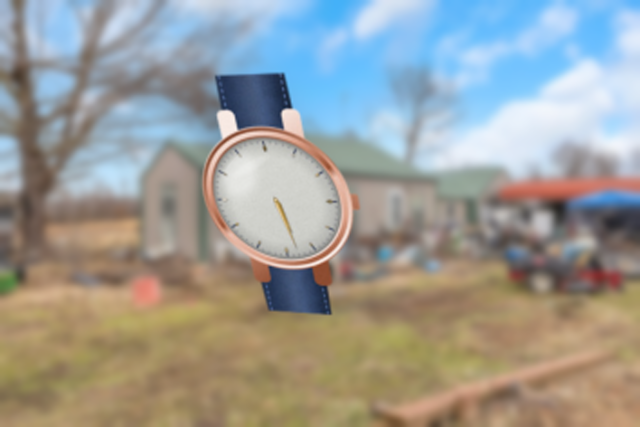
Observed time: 5:28
